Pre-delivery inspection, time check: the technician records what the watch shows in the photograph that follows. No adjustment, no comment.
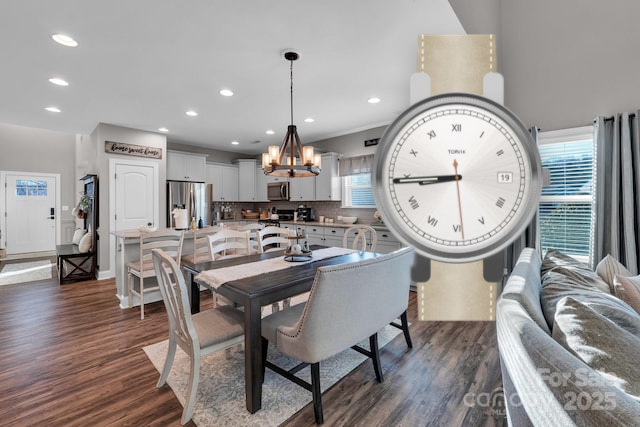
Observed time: 8:44:29
